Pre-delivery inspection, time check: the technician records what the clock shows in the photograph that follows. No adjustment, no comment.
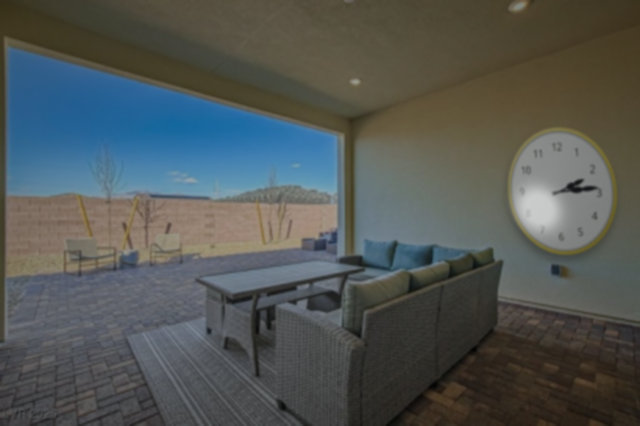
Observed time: 2:14
